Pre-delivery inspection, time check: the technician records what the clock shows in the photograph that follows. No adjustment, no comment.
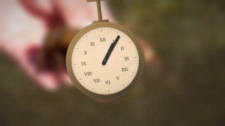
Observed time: 1:06
